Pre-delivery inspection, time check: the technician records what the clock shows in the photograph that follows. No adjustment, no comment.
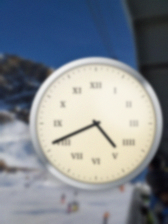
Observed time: 4:41
